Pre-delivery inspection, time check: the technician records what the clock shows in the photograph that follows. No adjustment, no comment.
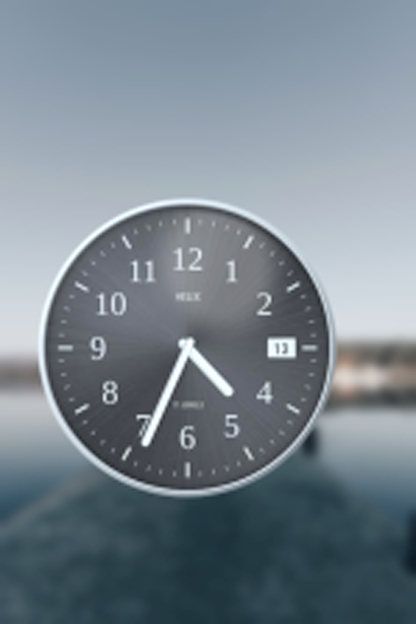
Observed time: 4:34
